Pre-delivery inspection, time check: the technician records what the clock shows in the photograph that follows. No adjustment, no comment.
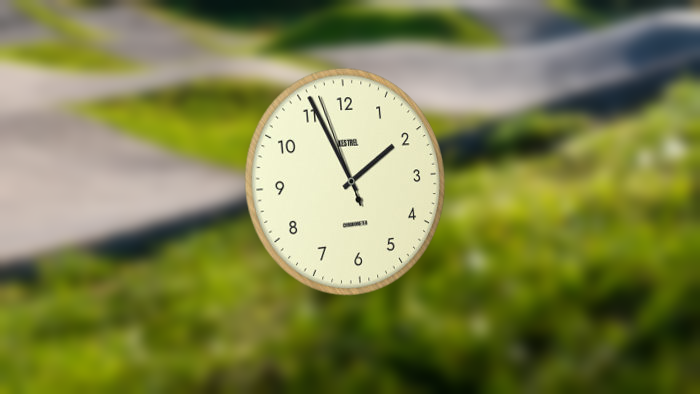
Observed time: 1:55:57
